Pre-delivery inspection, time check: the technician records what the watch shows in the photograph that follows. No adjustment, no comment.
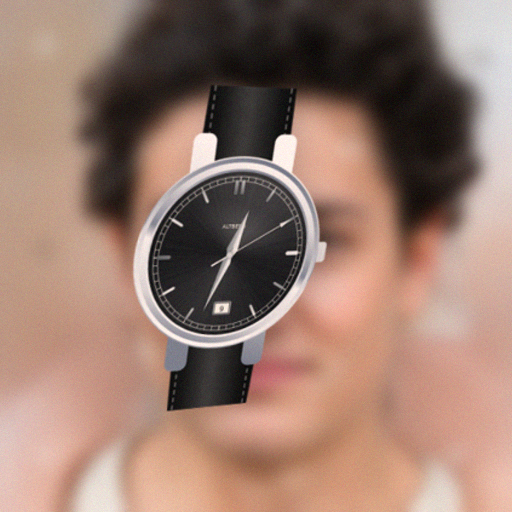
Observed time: 12:33:10
